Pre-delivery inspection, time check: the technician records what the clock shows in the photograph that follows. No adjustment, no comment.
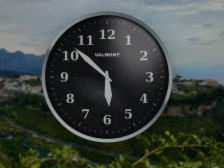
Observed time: 5:52
